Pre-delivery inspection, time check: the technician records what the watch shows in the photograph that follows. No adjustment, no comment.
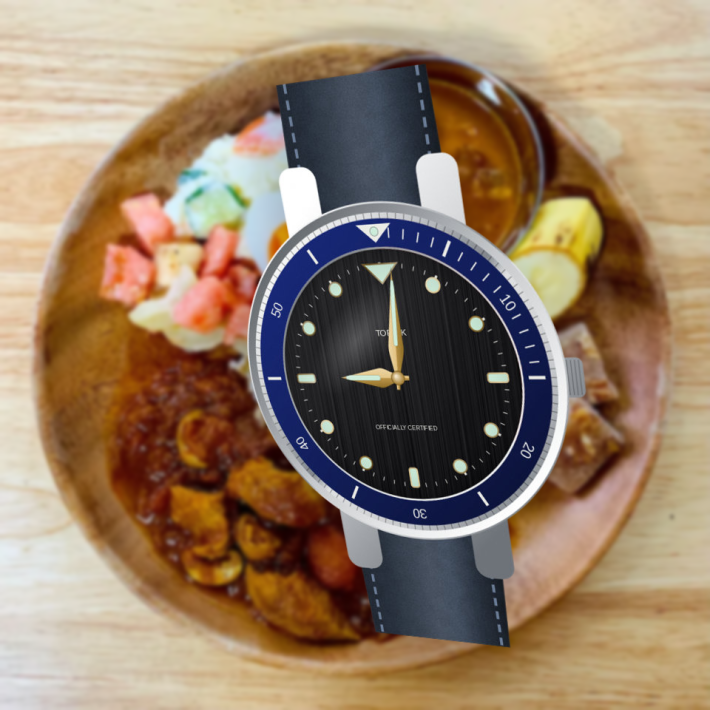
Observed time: 9:01
